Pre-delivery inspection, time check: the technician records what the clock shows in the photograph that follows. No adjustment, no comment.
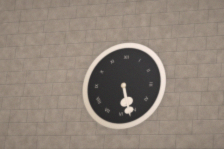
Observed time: 5:27
